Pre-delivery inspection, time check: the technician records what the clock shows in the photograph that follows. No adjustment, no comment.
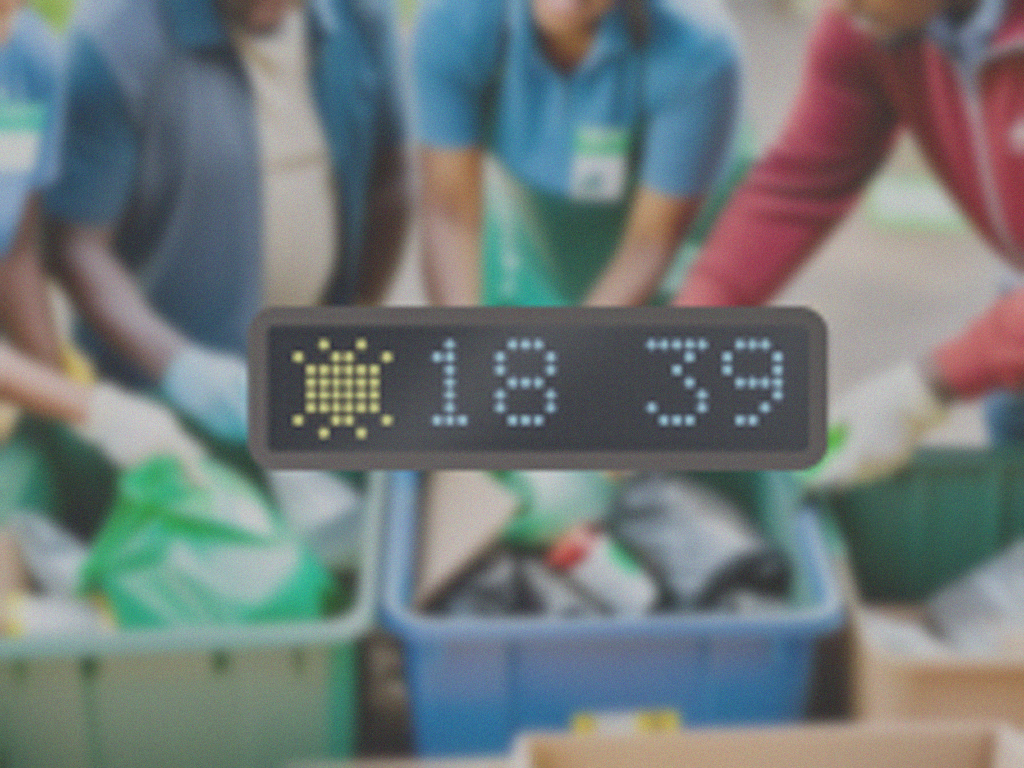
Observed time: 18:39
